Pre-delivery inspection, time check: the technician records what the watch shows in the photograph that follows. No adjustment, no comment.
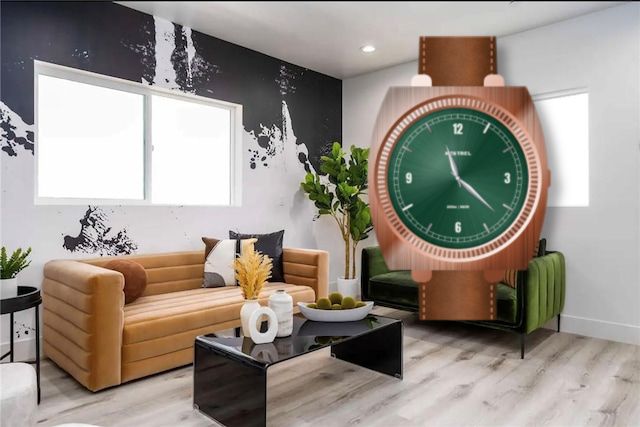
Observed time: 11:22
